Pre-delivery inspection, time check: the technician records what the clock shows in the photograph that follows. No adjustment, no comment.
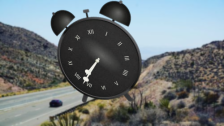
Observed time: 7:37
